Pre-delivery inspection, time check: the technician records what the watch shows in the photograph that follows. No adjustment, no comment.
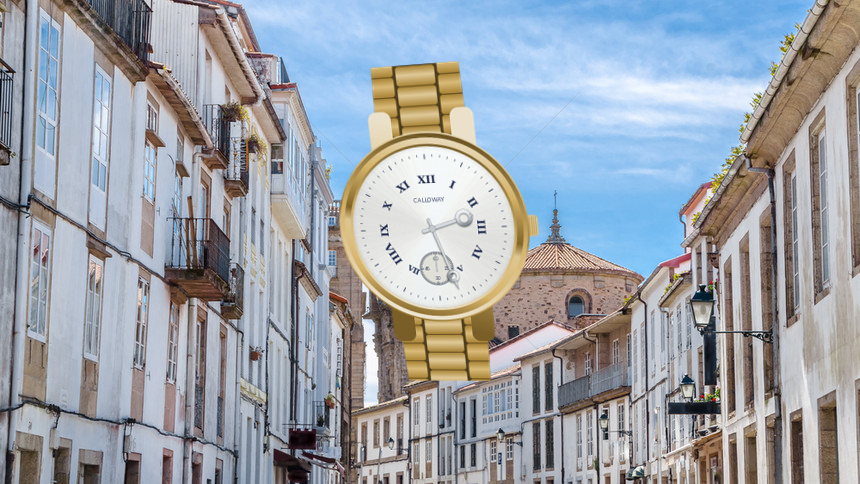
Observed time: 2:27
